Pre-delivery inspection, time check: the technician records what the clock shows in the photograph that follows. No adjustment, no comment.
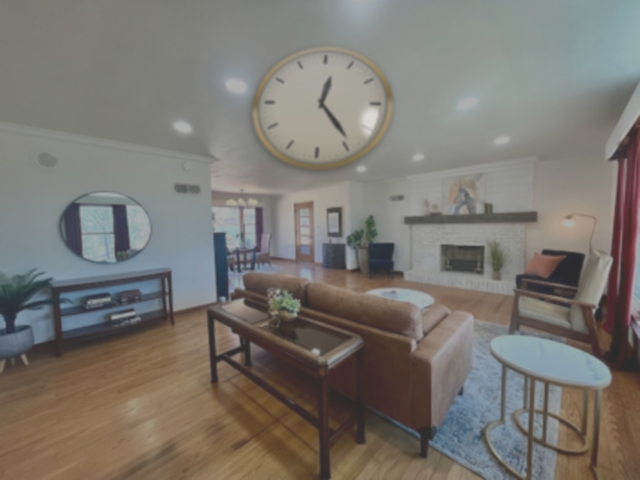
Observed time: 12:24
